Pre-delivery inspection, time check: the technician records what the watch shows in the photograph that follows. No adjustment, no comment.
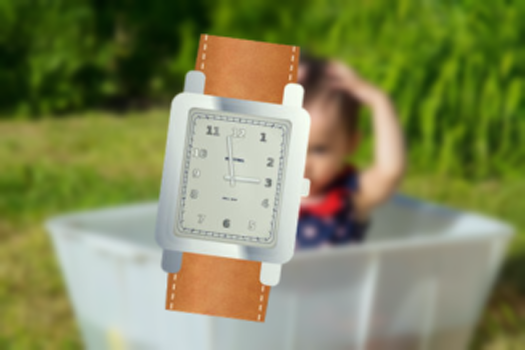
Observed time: 2:58
